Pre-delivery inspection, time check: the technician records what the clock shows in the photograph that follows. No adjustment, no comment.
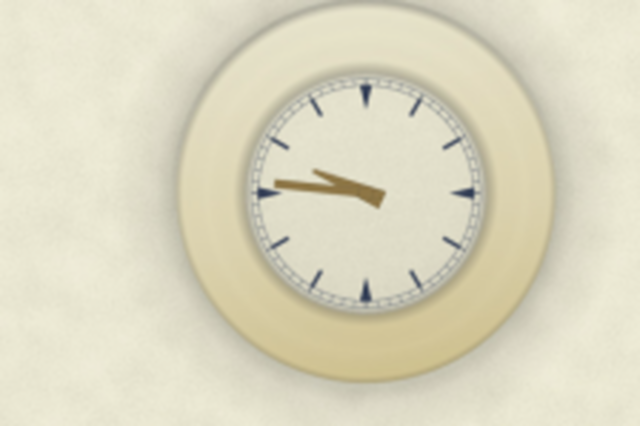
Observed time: 9:46
